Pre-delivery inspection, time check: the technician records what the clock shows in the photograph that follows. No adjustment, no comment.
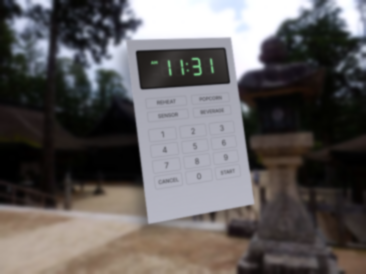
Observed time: 11:31
